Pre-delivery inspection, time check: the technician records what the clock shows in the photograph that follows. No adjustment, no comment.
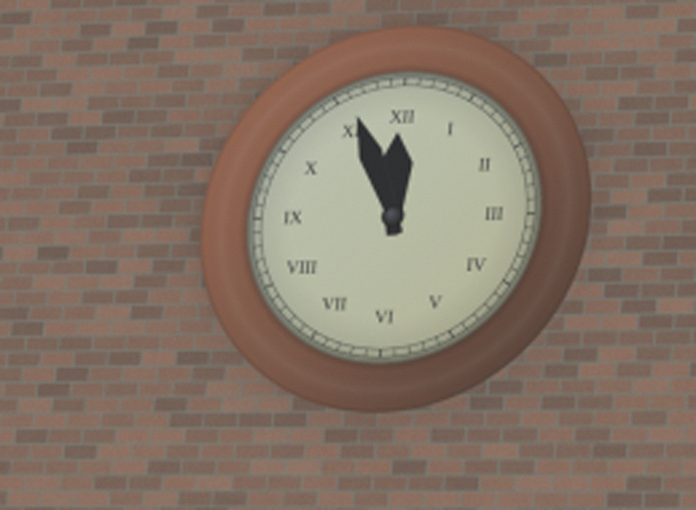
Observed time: 11:56
